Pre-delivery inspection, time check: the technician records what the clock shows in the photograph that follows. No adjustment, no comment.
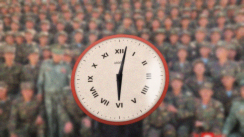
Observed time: 6:02
